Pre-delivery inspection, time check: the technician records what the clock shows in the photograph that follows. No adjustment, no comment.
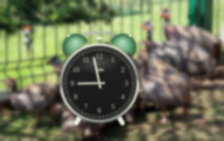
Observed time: 8:58
